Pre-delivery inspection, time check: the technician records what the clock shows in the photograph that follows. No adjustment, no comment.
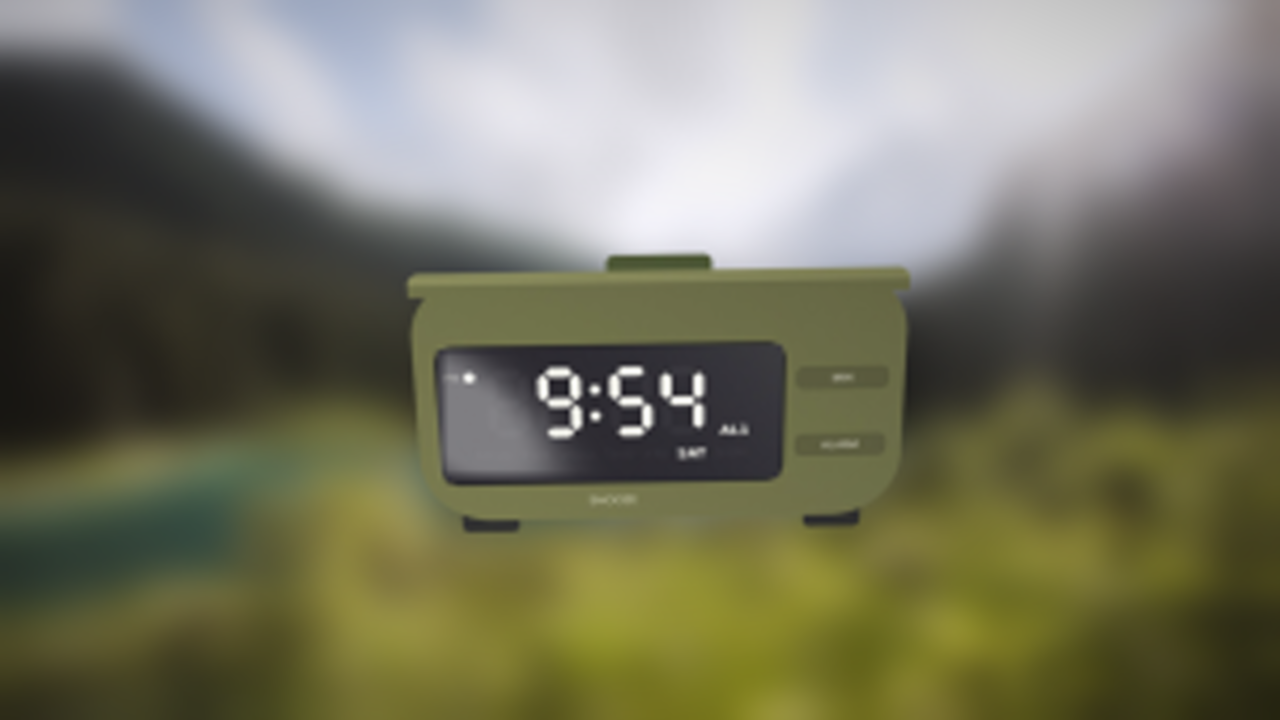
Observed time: 9:54
